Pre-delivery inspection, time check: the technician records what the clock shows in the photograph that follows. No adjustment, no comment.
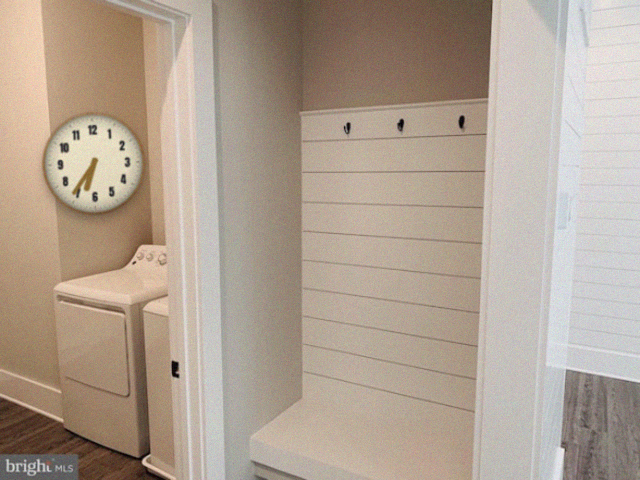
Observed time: 6:36
